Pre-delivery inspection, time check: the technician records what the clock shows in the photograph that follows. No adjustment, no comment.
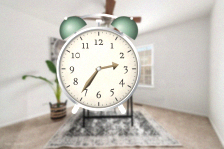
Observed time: 2:36
